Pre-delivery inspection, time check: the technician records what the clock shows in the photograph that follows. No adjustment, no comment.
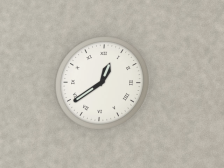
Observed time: 12:39
